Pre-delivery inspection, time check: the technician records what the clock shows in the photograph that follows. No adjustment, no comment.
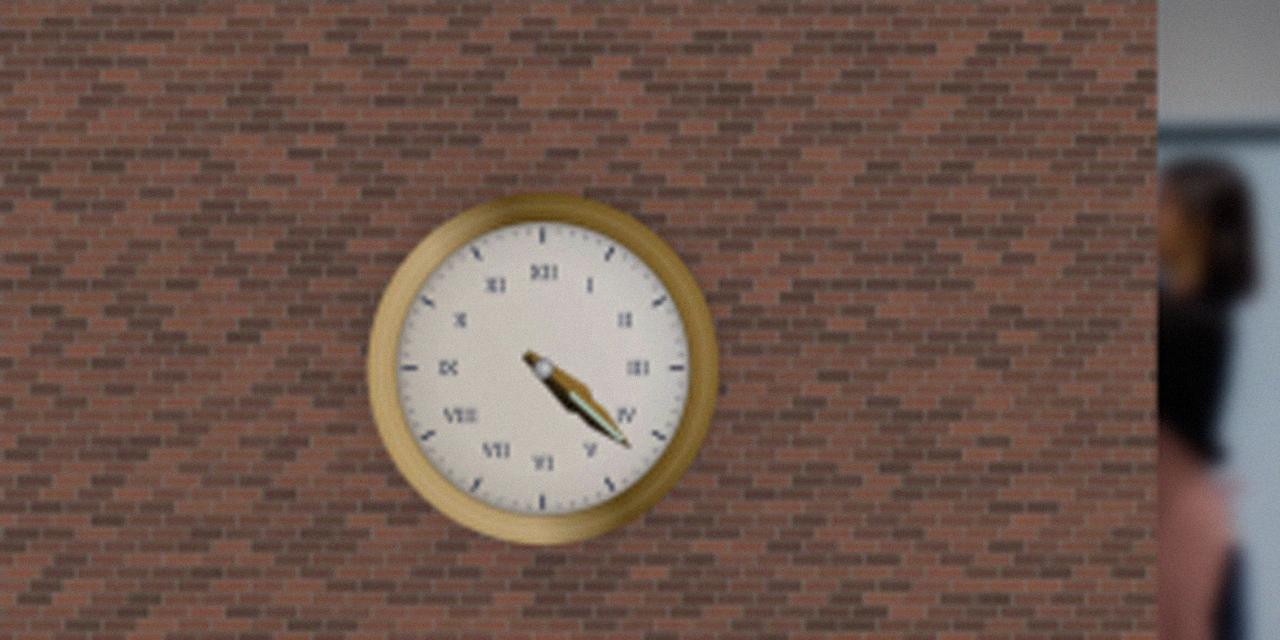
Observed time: 4:22
